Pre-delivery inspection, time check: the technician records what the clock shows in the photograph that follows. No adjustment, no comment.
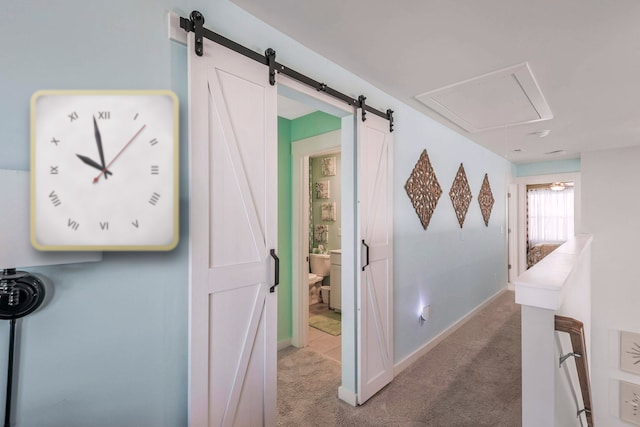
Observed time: 9:58:07
